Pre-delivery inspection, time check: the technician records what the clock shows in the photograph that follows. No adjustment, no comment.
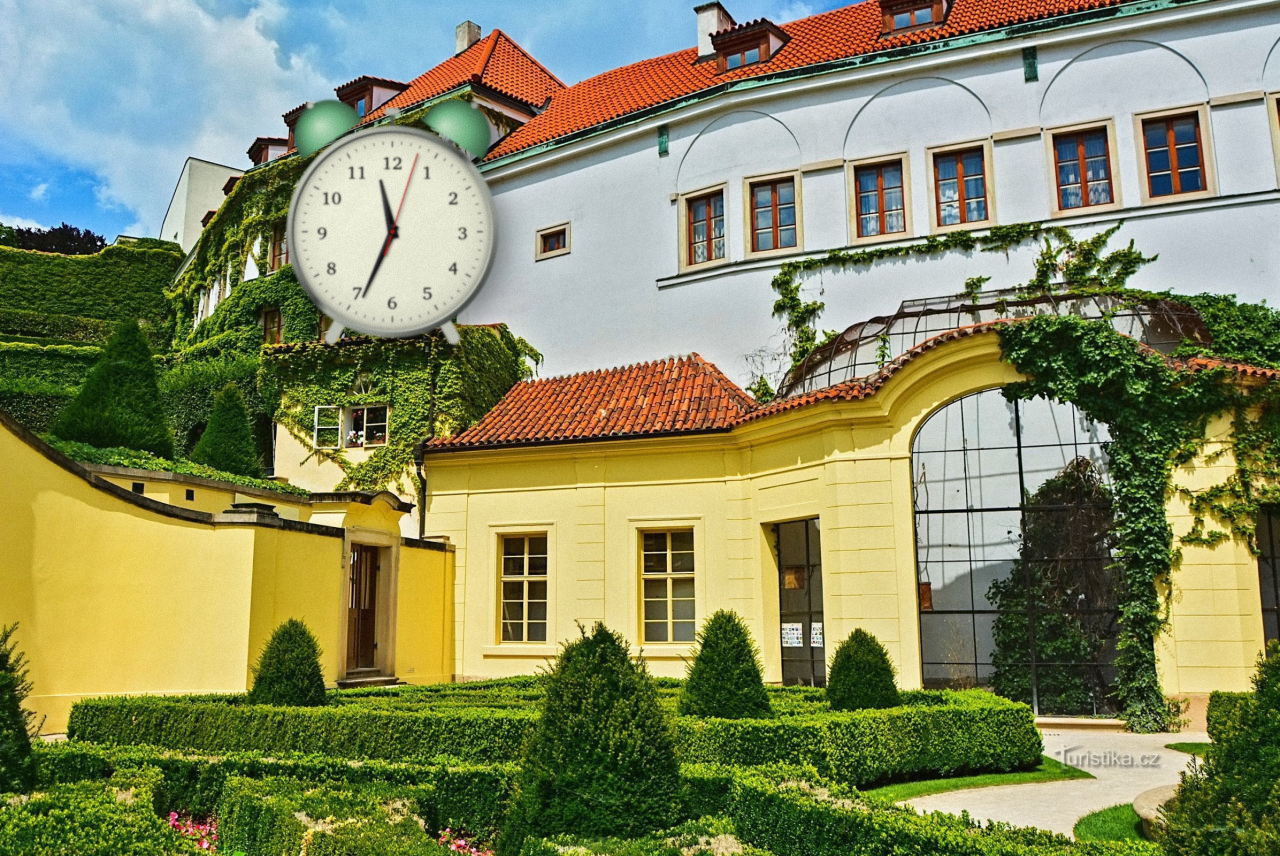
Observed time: 11:34:03
